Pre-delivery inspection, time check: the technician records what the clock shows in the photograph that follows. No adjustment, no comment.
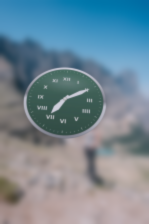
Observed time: 7:10
